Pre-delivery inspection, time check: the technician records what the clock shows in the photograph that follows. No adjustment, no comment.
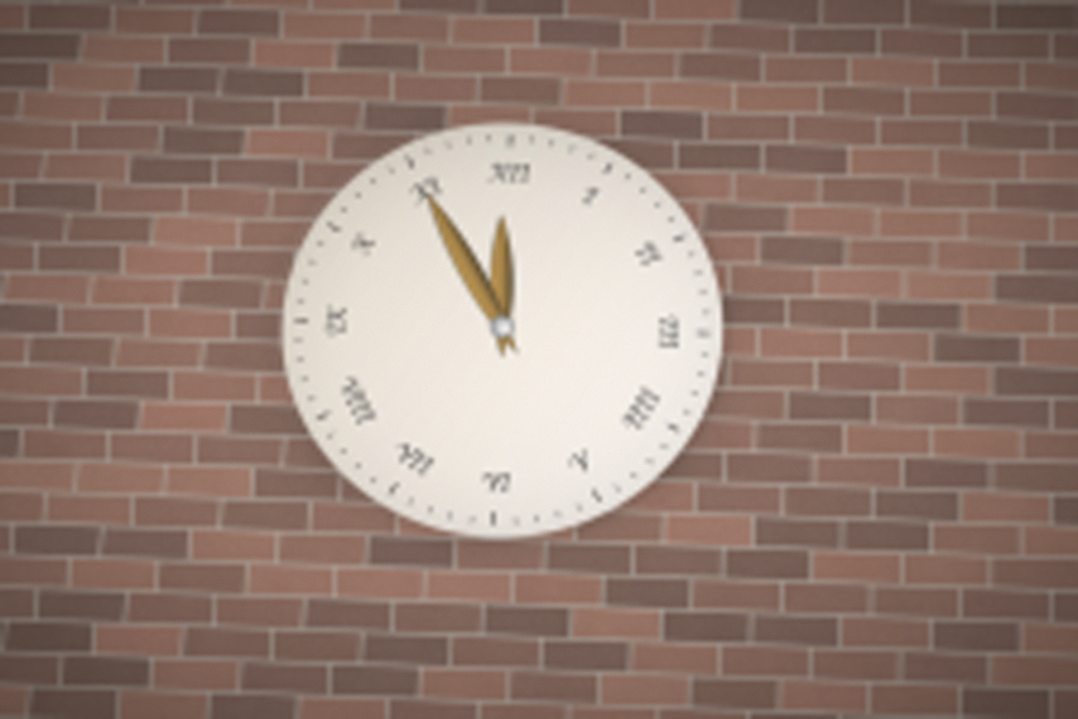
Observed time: 11:55
